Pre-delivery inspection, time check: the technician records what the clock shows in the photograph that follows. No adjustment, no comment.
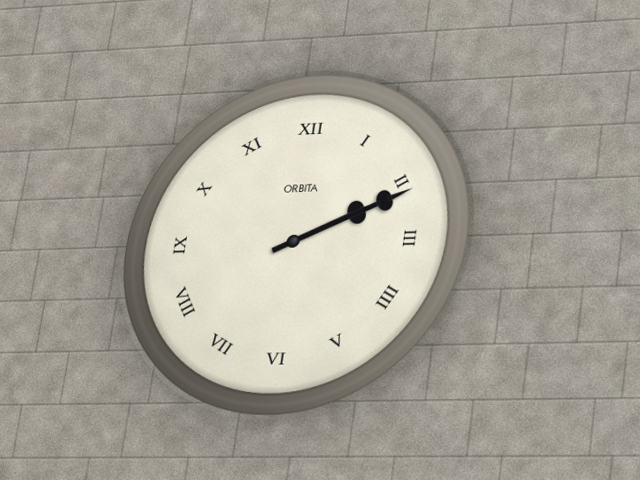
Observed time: 2:11
